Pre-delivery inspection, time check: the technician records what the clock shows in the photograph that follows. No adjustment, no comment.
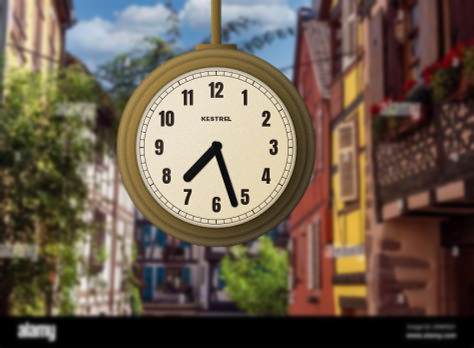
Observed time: 7:27
